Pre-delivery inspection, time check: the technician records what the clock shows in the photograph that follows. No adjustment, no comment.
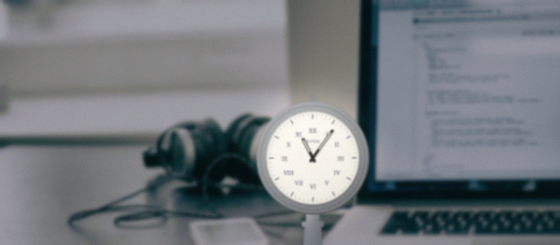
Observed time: 11:06
